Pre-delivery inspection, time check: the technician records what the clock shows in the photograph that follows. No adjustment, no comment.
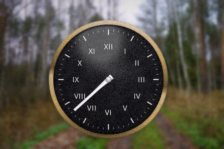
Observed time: 7:38
